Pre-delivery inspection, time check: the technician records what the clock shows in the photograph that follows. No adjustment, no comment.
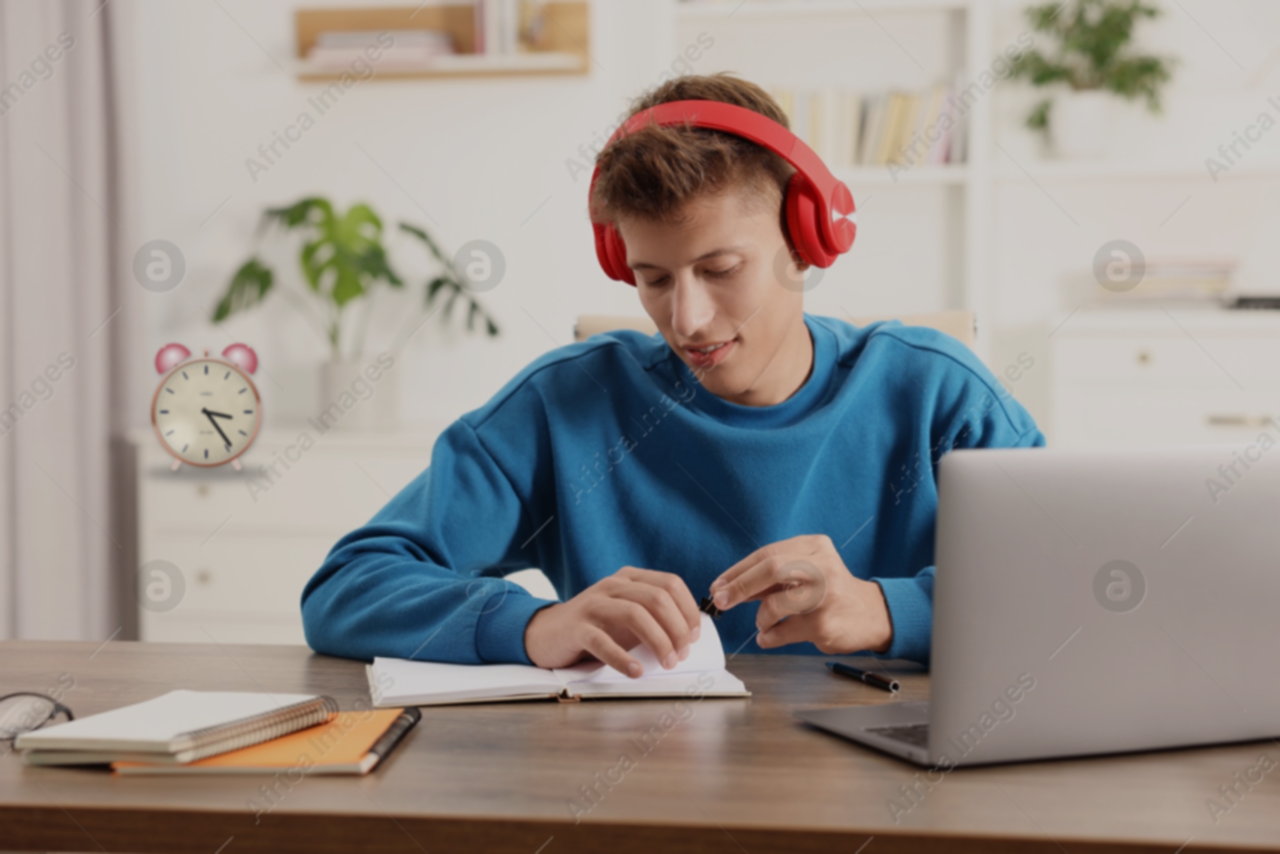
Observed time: 3:24
